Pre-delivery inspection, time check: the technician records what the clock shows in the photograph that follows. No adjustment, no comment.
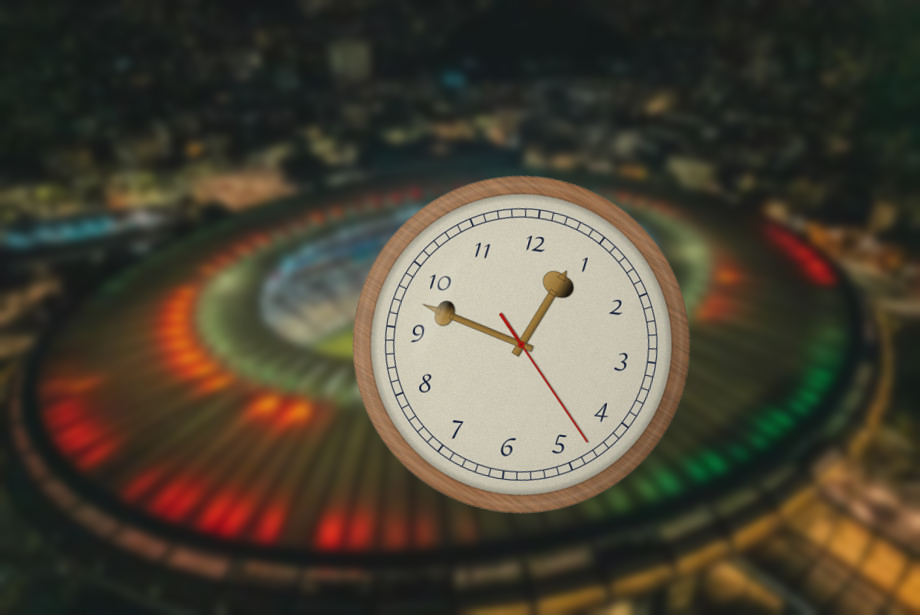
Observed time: 12:47:23
